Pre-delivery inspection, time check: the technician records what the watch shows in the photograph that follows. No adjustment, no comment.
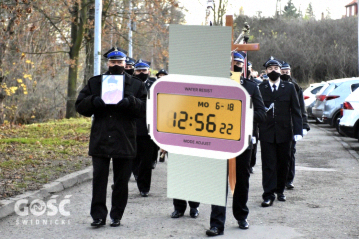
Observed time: 12:56:22
